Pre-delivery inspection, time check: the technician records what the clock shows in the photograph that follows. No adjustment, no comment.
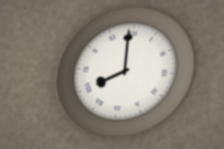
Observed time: 7:59
